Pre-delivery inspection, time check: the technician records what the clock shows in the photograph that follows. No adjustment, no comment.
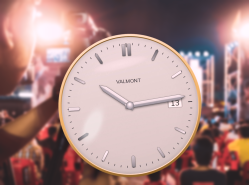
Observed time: 10:14
